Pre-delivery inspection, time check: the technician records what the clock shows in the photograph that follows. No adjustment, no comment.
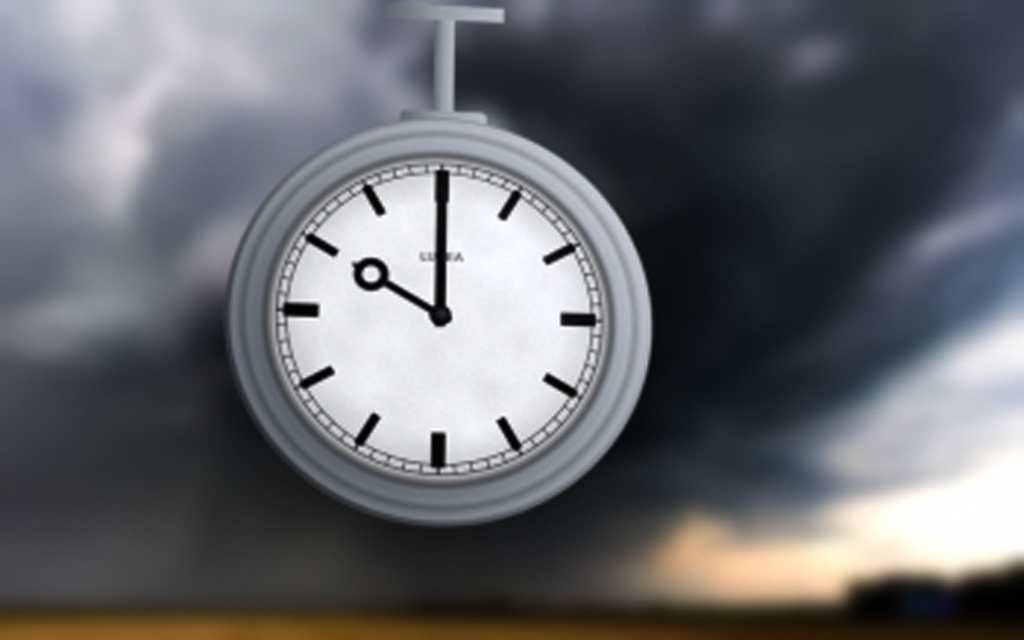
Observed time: 10:00
